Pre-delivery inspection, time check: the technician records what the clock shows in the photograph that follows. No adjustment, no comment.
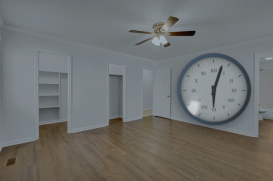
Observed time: 6:03
